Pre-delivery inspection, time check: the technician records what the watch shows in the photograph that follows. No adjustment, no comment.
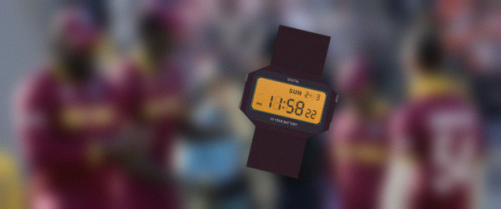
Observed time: 11:58:22
